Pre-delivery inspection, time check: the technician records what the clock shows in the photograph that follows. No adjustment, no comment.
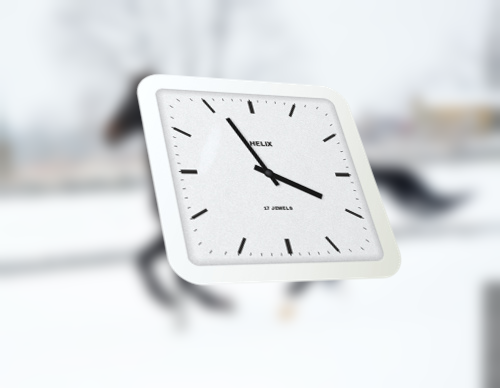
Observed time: 3:56
